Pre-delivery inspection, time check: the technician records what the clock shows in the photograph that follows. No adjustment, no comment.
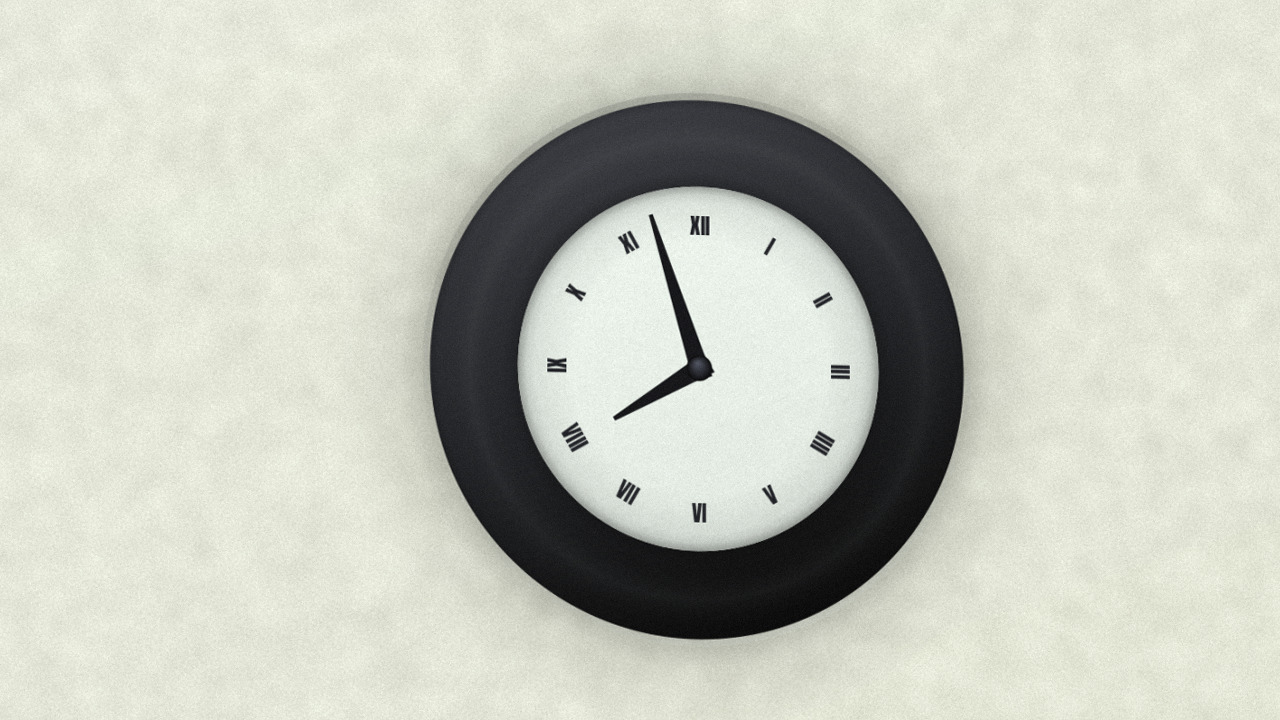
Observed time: 7:57
